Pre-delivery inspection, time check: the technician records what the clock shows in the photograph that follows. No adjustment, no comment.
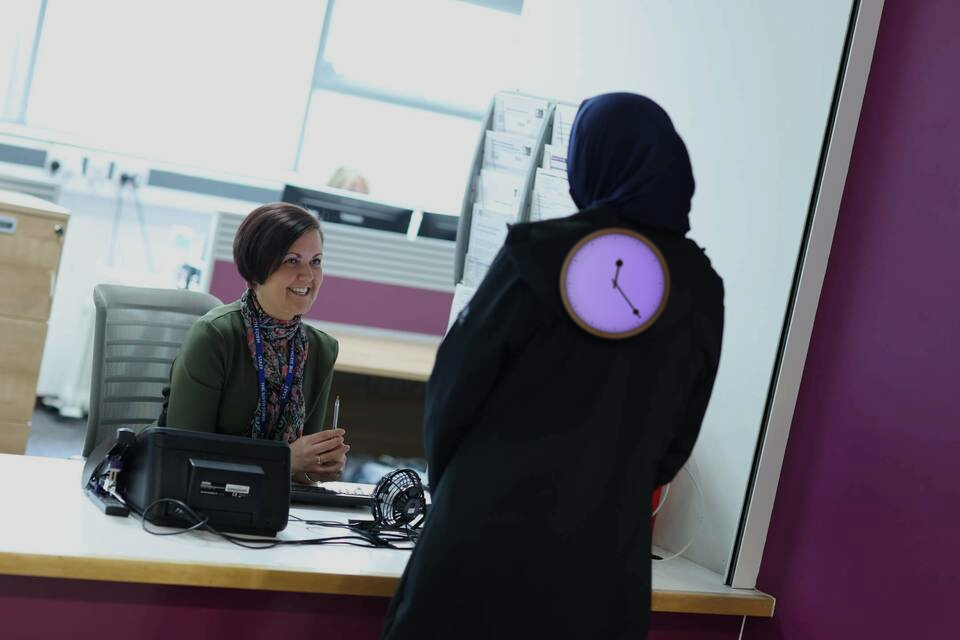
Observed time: 12:24
